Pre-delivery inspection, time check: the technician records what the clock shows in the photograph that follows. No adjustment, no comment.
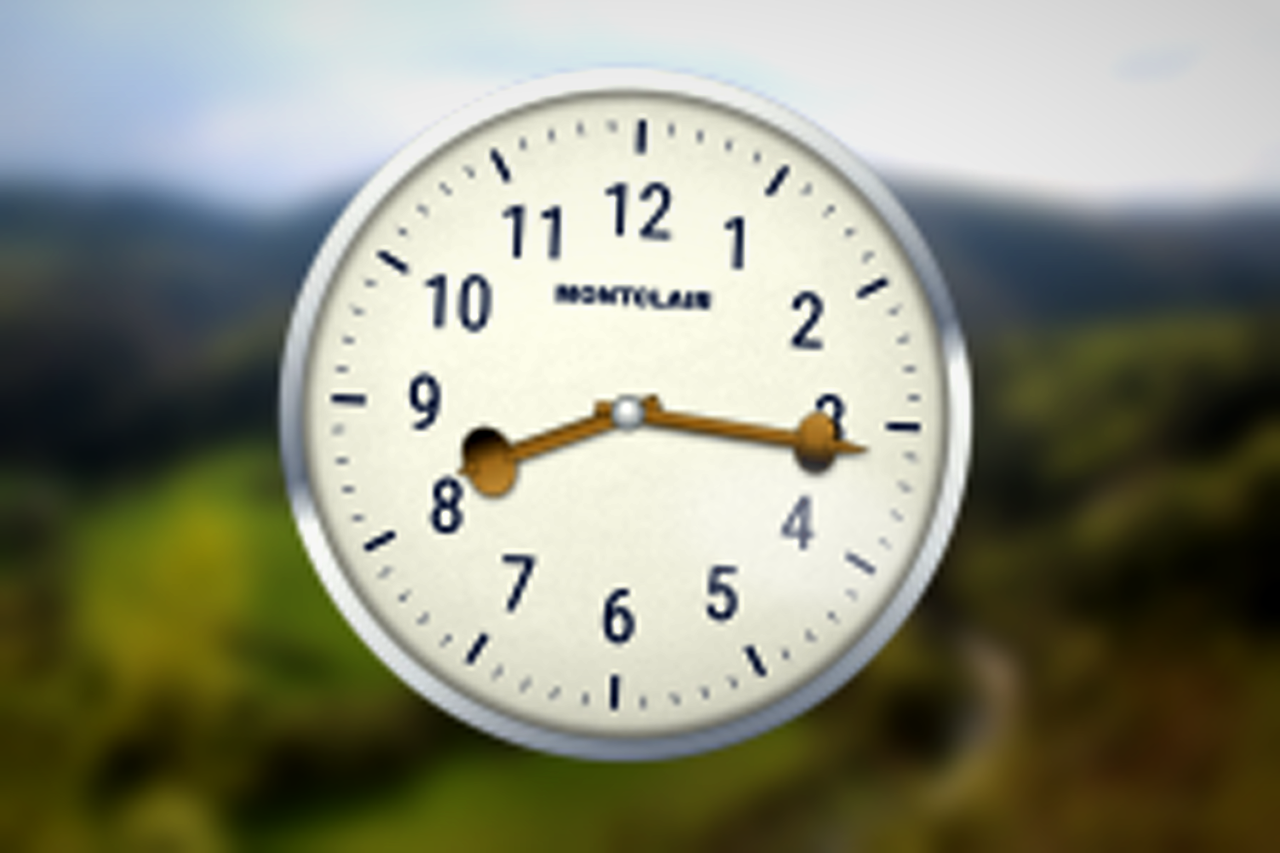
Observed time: 8:16
